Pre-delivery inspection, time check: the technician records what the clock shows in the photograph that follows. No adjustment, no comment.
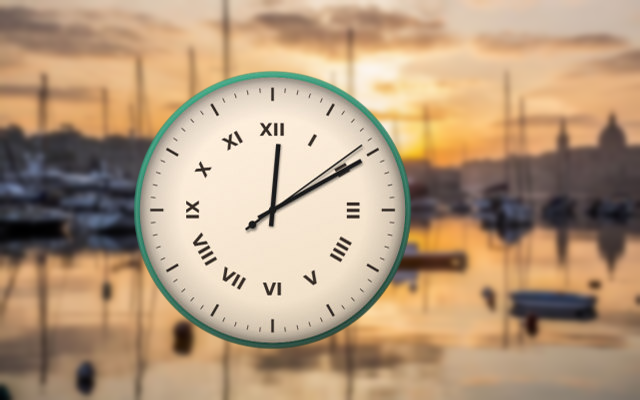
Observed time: 12:10:09
